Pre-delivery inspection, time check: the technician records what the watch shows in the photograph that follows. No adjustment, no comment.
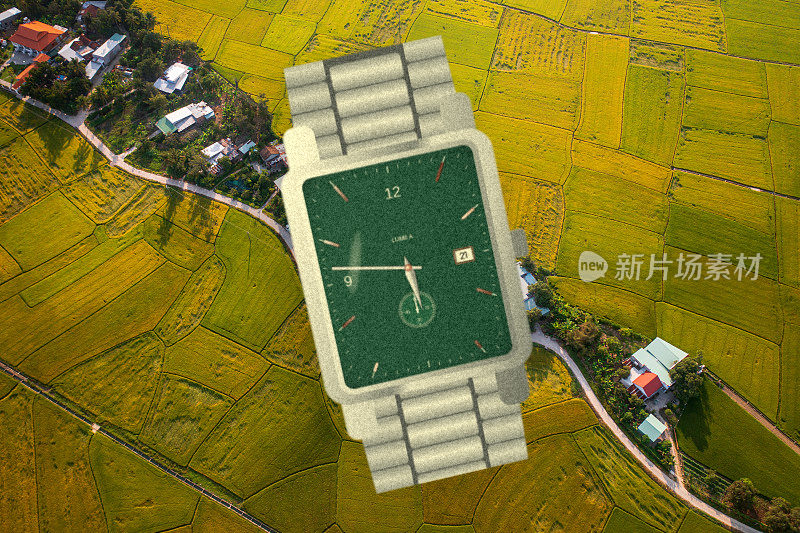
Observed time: 5:47
